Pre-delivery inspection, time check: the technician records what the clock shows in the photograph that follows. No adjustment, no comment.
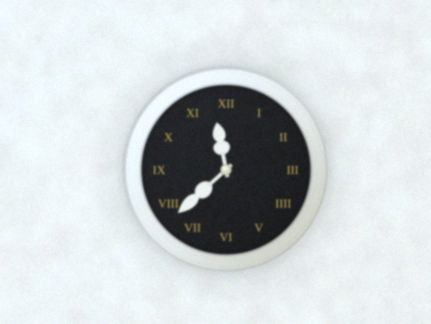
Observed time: 11:38
